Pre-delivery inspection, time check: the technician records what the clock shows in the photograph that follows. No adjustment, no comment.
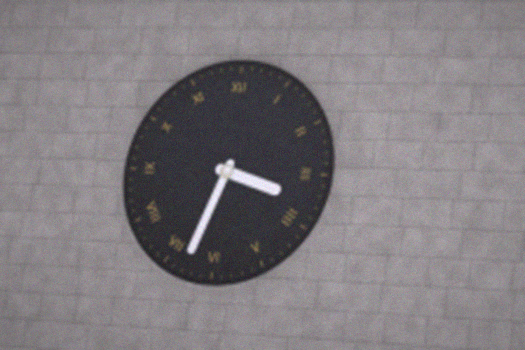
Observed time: 3:33
